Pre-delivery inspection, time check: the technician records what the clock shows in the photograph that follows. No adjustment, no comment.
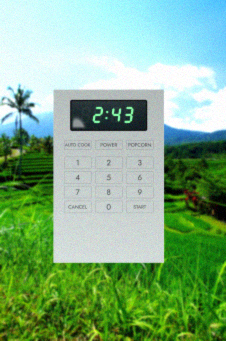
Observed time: 2:43
